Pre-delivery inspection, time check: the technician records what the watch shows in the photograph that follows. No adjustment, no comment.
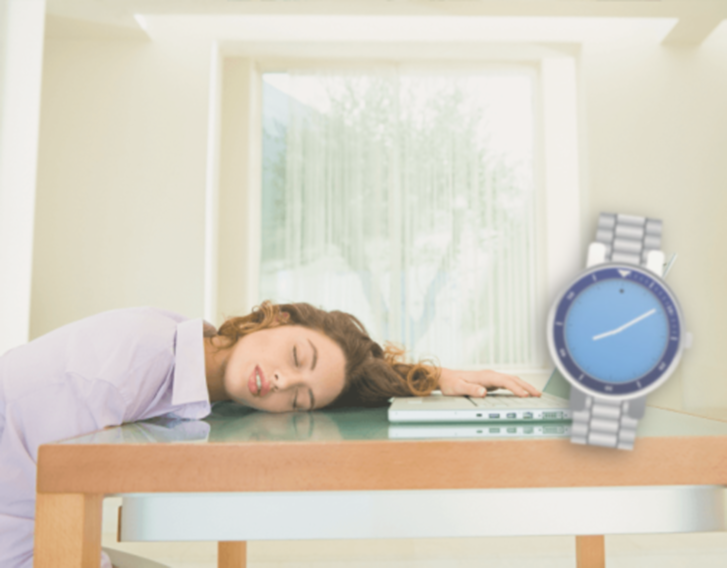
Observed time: 8:09
